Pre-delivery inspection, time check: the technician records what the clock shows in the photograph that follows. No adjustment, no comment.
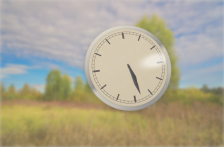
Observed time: 5:28
